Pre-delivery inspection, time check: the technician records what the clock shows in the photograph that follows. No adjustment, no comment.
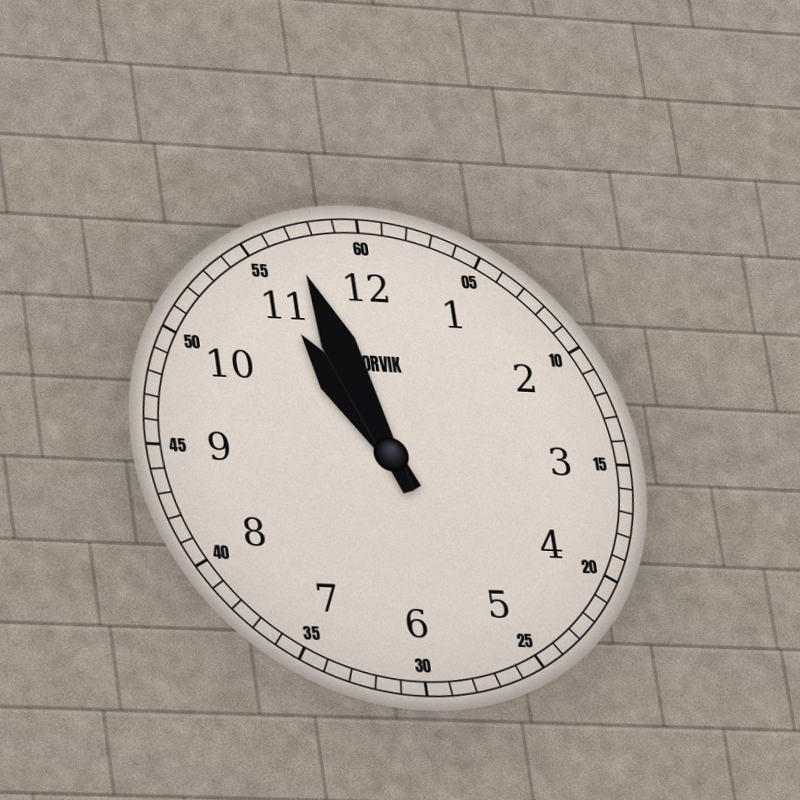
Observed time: 10:57
